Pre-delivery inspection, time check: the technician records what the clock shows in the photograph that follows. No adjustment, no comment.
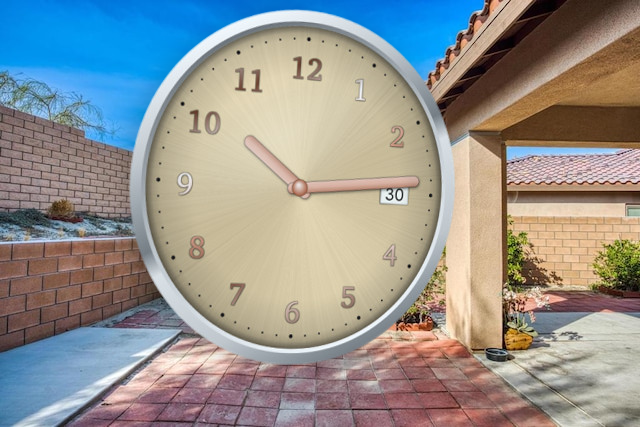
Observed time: 10:14
